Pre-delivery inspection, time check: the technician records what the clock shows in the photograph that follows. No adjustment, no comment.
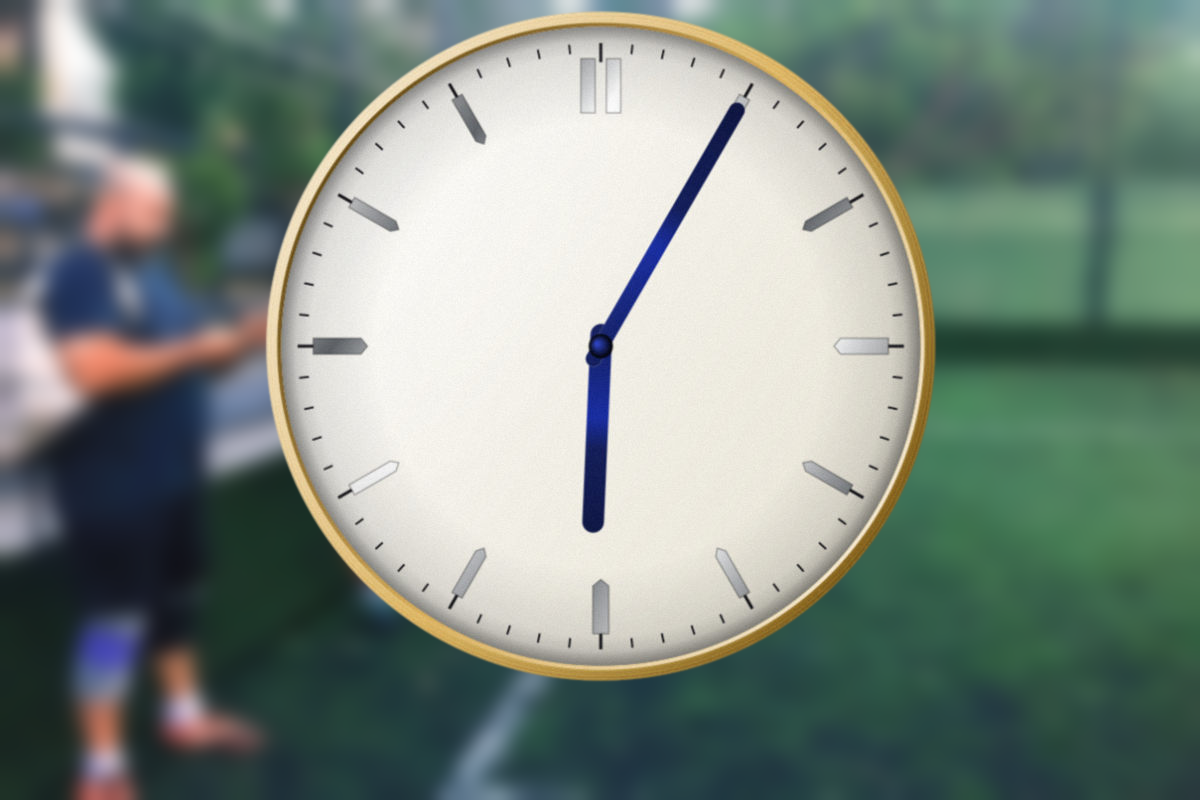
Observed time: 6:05
